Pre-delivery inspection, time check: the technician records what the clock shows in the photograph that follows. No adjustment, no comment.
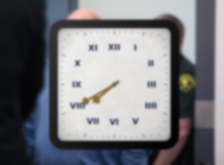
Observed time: 7:40
